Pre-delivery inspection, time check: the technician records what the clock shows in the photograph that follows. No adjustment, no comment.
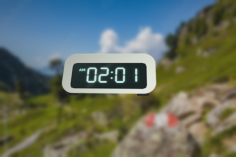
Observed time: 2:01
